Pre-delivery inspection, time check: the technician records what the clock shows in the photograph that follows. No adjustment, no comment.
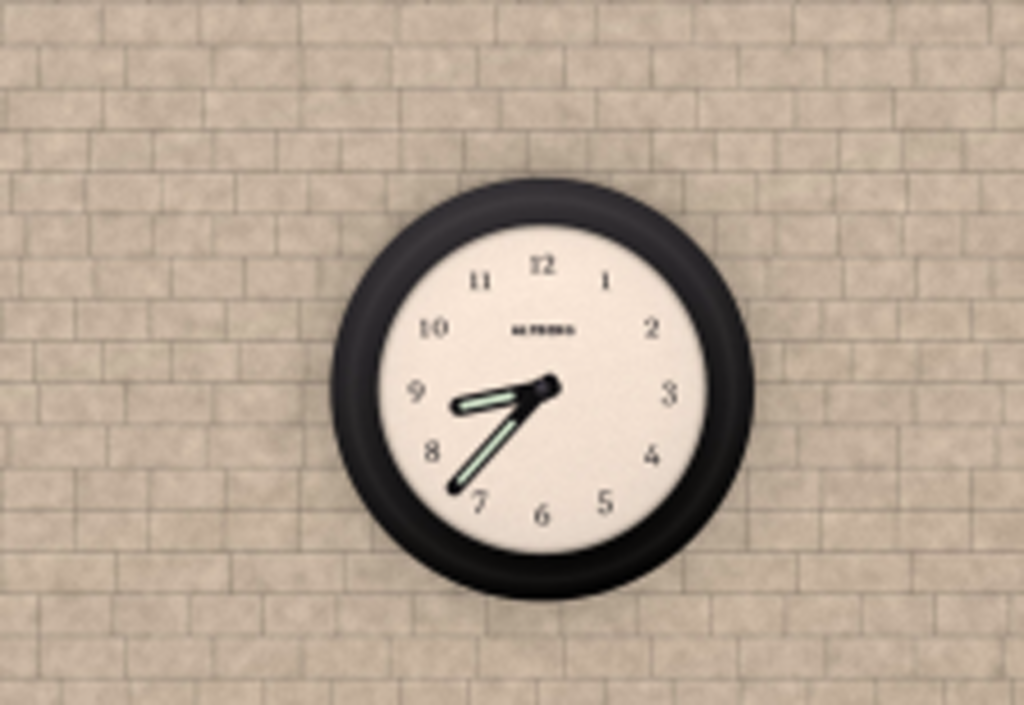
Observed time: 8:37
